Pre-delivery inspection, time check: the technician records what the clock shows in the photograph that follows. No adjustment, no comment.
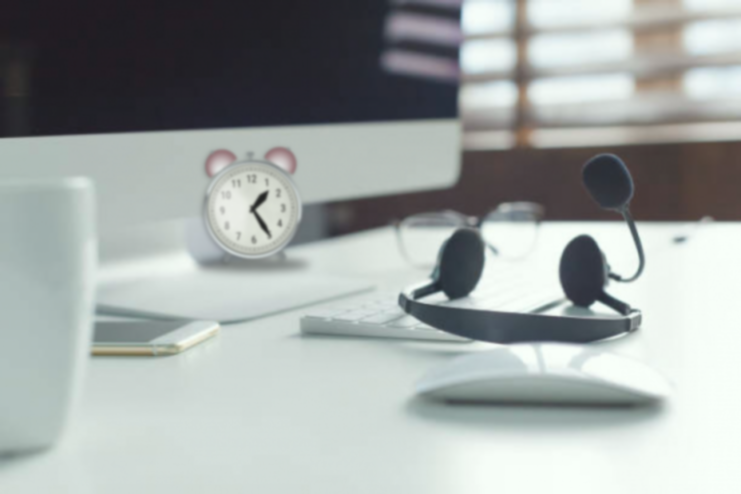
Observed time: 1:25
